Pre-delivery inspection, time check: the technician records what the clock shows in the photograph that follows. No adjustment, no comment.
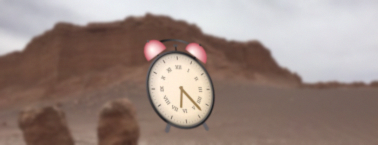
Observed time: 6:23
